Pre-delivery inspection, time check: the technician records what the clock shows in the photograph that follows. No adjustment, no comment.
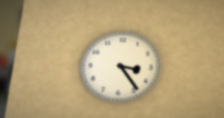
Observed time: 3:24
